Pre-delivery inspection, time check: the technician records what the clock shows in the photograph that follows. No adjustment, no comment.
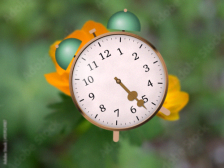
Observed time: 5:27
